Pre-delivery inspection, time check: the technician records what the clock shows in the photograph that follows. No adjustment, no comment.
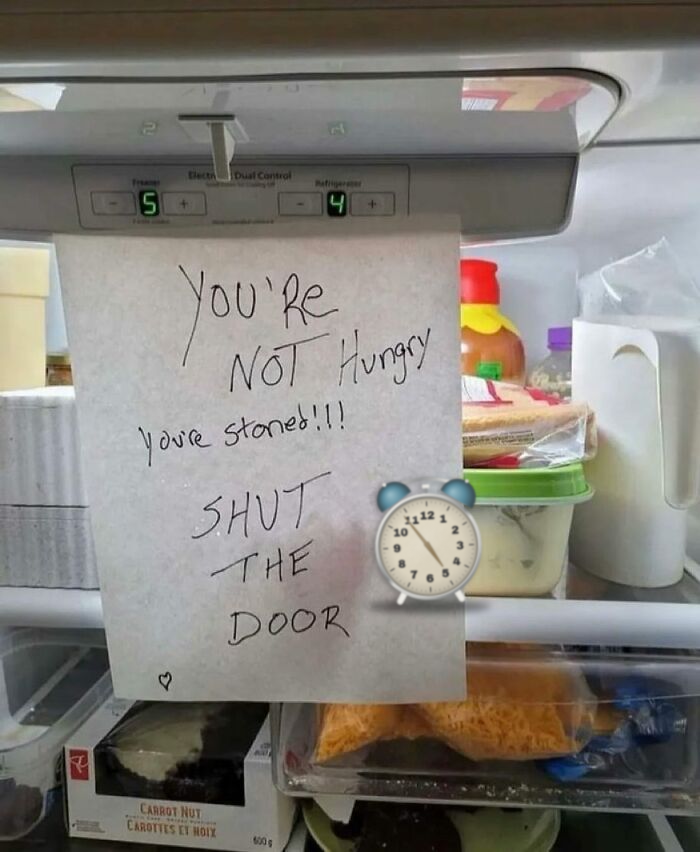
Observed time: 4:54
